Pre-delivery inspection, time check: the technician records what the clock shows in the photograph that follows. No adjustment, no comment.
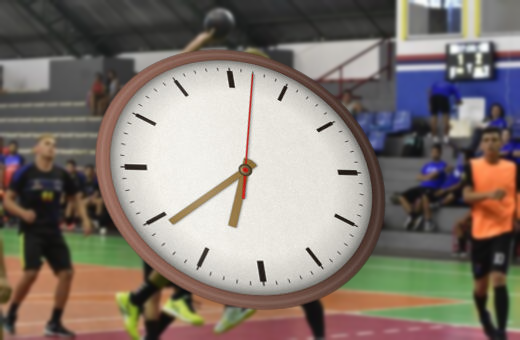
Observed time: 6:39:02
